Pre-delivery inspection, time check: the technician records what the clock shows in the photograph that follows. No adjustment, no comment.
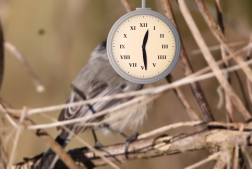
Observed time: 12:29
